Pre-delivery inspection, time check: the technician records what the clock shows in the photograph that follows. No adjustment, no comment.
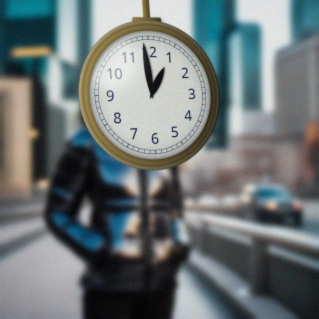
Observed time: 12:59
